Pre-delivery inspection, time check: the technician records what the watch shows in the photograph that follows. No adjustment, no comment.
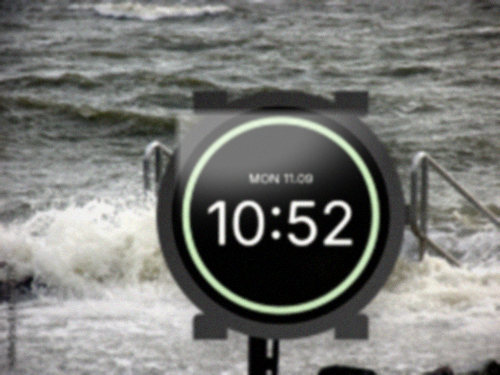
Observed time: 10:52
